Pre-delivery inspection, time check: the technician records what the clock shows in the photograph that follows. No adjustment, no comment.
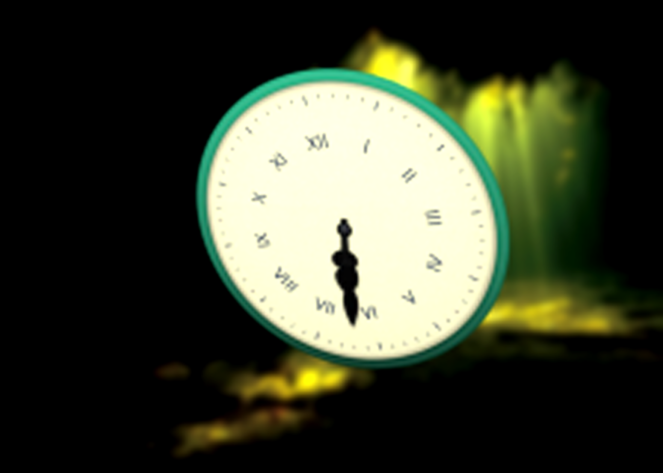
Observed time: 6:32
